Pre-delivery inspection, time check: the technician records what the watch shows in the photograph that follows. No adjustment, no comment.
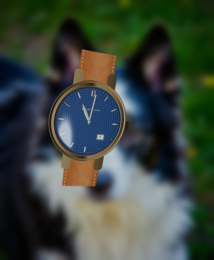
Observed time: 11:01
